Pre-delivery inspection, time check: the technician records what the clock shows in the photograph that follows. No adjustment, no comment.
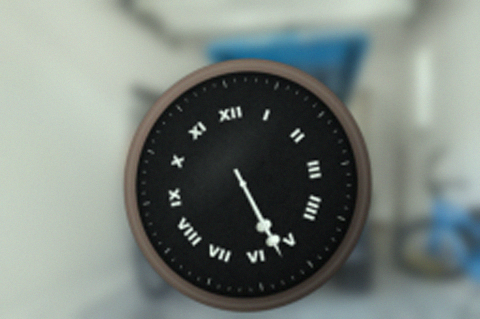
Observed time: 5:27
